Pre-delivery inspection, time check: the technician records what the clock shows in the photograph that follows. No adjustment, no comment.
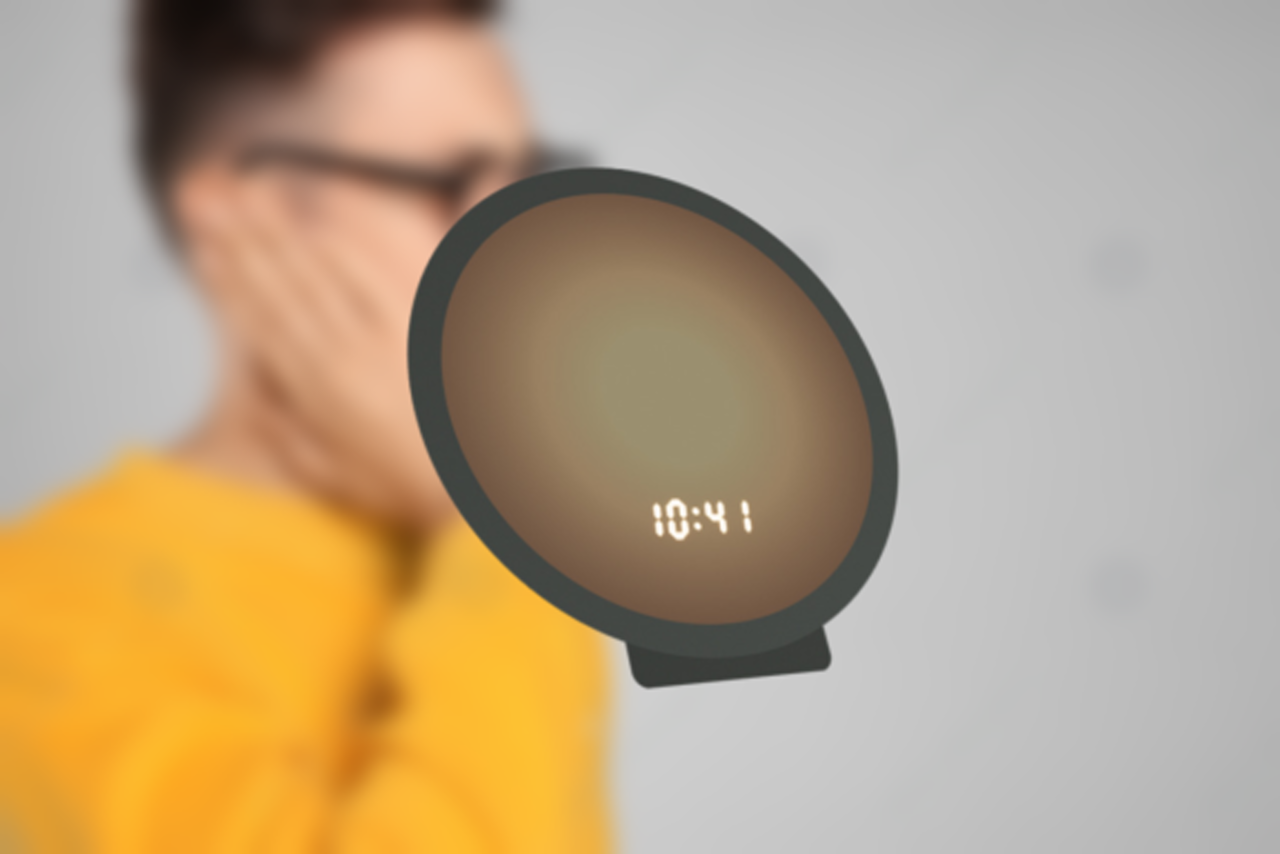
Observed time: 10:41
